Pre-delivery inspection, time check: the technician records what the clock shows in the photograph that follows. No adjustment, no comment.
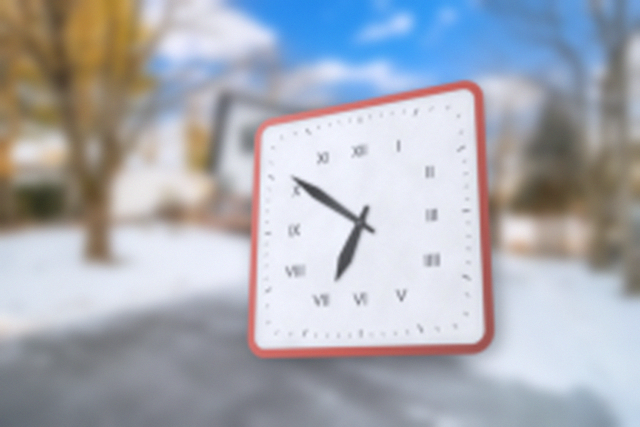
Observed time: 6:51
